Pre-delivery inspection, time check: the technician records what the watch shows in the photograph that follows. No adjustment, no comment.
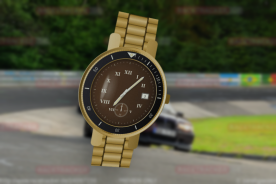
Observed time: 7:07
